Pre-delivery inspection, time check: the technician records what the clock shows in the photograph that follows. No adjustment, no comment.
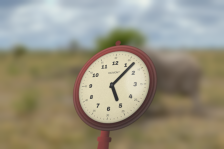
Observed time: 5:07
